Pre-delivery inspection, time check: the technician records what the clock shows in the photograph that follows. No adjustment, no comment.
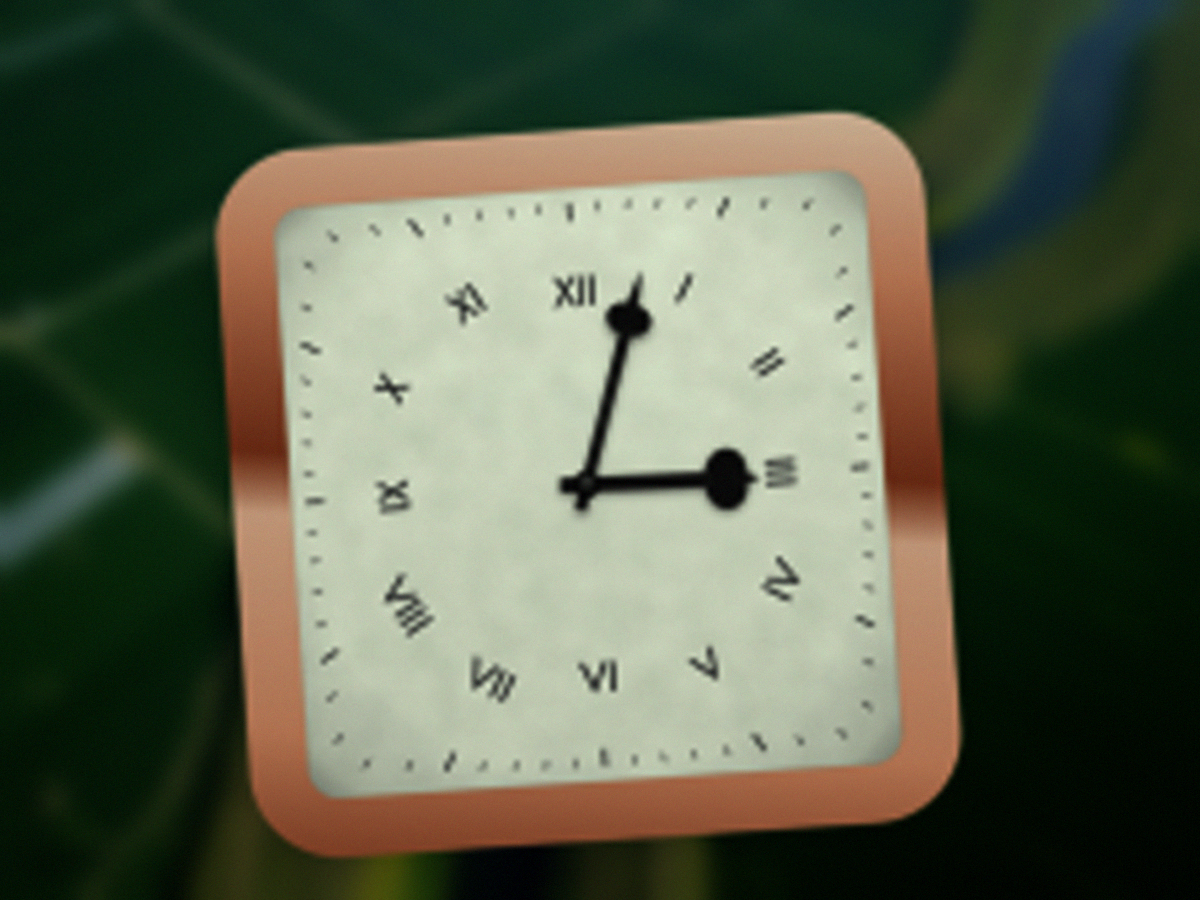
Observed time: 3:03
